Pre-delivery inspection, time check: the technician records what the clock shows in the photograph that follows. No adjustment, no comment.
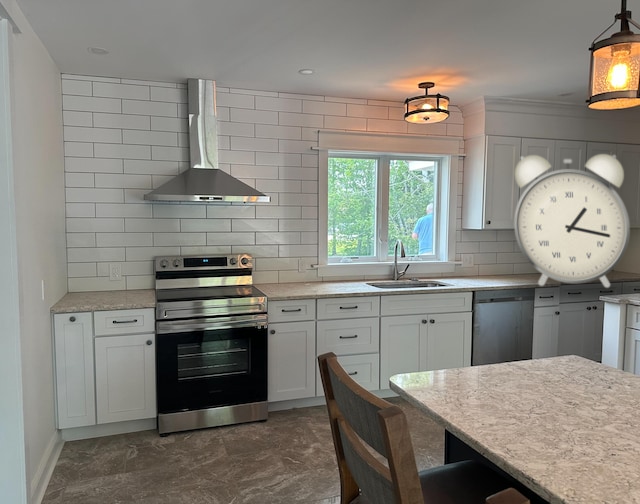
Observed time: 1:17
